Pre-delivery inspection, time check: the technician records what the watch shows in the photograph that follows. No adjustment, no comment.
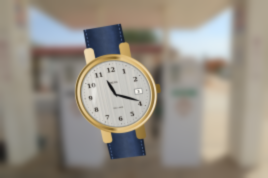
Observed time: 11:19
